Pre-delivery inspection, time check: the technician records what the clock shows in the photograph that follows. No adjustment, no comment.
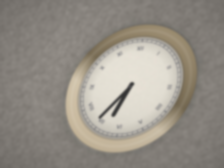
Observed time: 6:36
